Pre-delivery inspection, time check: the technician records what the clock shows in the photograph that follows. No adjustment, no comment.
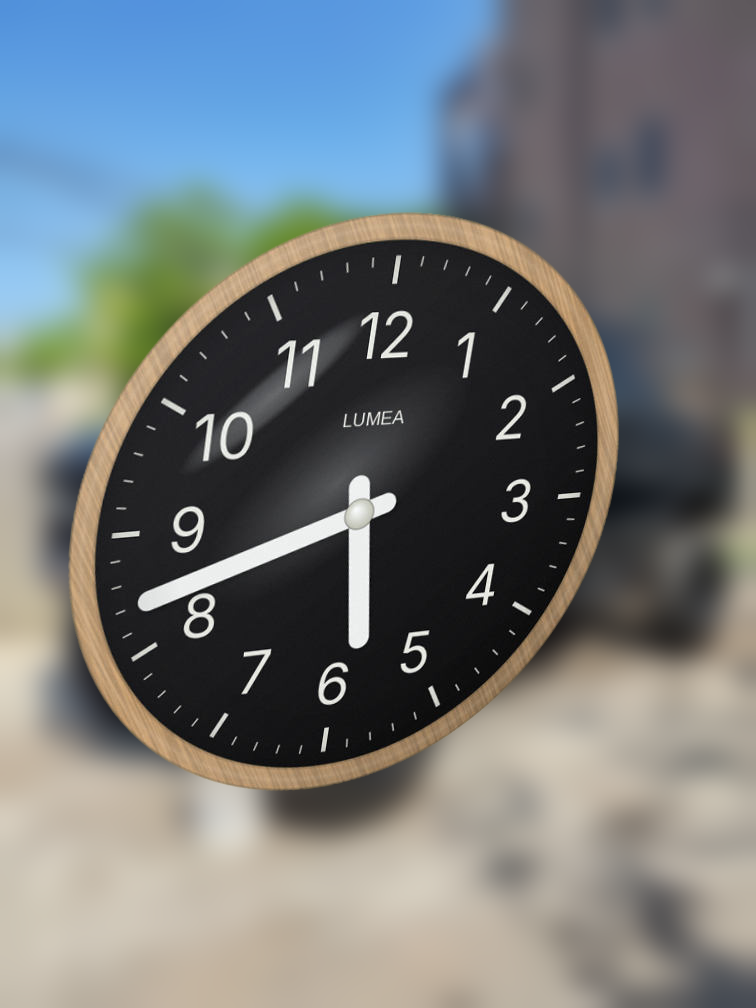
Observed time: 5:42
